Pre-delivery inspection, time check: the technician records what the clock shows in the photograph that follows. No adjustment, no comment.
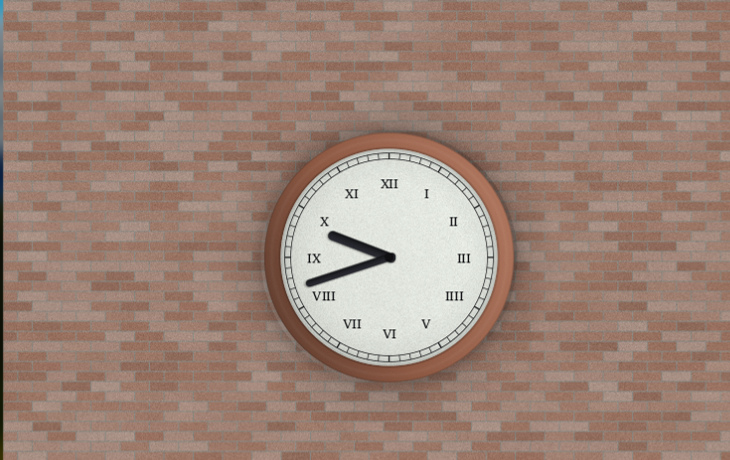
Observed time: 9:42
